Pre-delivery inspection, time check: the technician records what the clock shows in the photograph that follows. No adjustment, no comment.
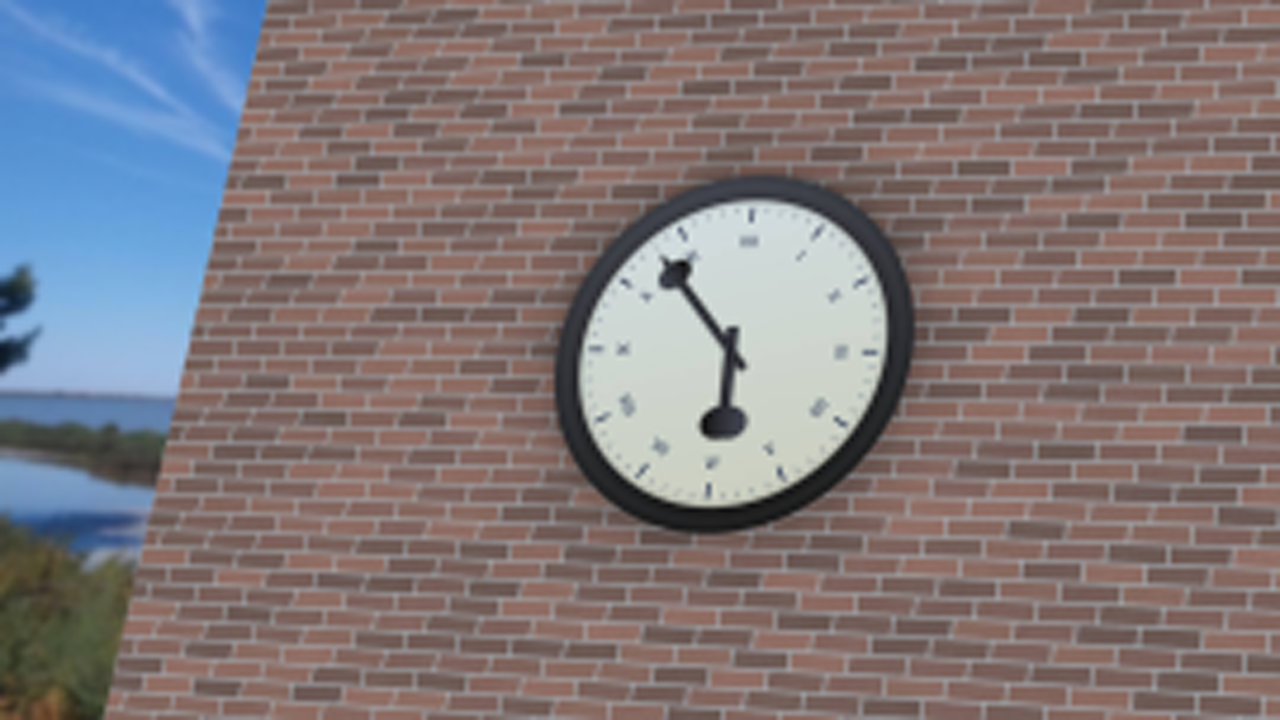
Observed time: 5:53
